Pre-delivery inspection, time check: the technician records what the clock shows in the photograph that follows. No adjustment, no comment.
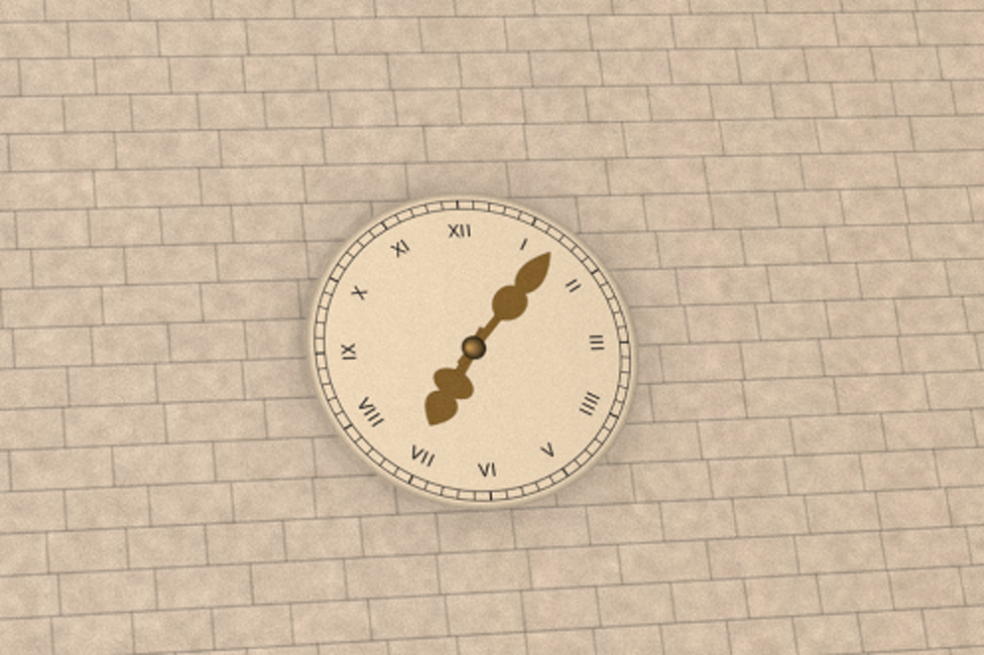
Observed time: 7:07
